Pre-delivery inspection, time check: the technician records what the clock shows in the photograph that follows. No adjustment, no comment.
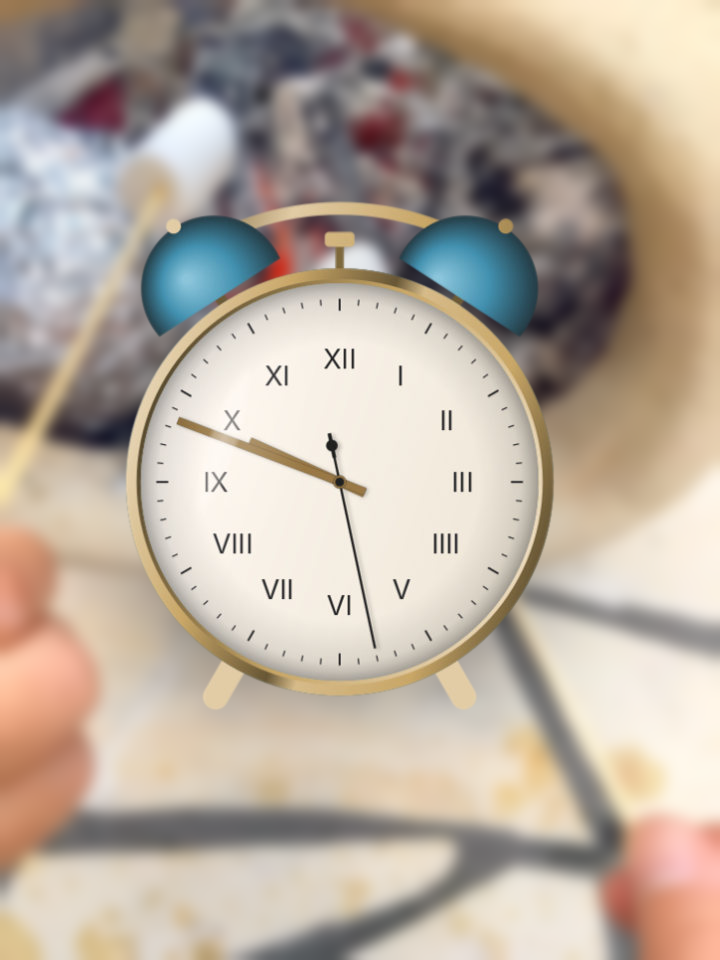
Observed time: 9:48:28
